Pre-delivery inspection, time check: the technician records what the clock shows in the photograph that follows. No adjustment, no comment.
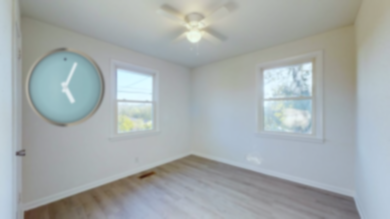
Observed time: 5:04
